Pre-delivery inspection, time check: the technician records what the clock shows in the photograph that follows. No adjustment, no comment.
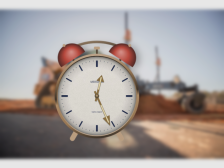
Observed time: 12:26
